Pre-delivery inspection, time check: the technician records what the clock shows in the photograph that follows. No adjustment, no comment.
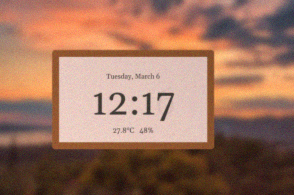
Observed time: 12:17
